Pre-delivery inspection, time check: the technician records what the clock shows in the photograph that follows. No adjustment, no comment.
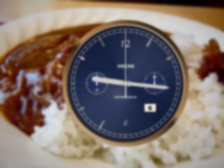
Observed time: 9:16
